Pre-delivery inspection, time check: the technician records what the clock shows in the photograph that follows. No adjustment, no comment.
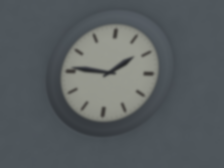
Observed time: 1:46
